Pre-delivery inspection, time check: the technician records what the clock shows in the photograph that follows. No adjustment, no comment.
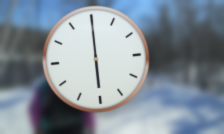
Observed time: 6:00
